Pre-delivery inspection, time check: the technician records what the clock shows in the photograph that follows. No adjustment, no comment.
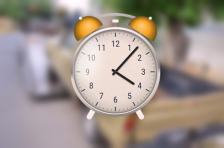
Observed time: 4:07
